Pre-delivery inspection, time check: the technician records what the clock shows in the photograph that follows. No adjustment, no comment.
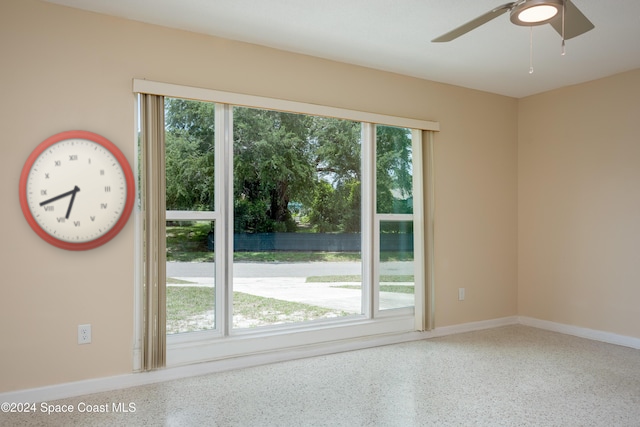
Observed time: 6:42
